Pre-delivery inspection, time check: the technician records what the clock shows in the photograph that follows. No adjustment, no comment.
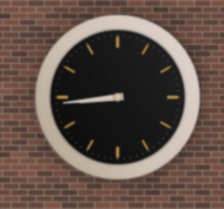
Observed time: 8:44
